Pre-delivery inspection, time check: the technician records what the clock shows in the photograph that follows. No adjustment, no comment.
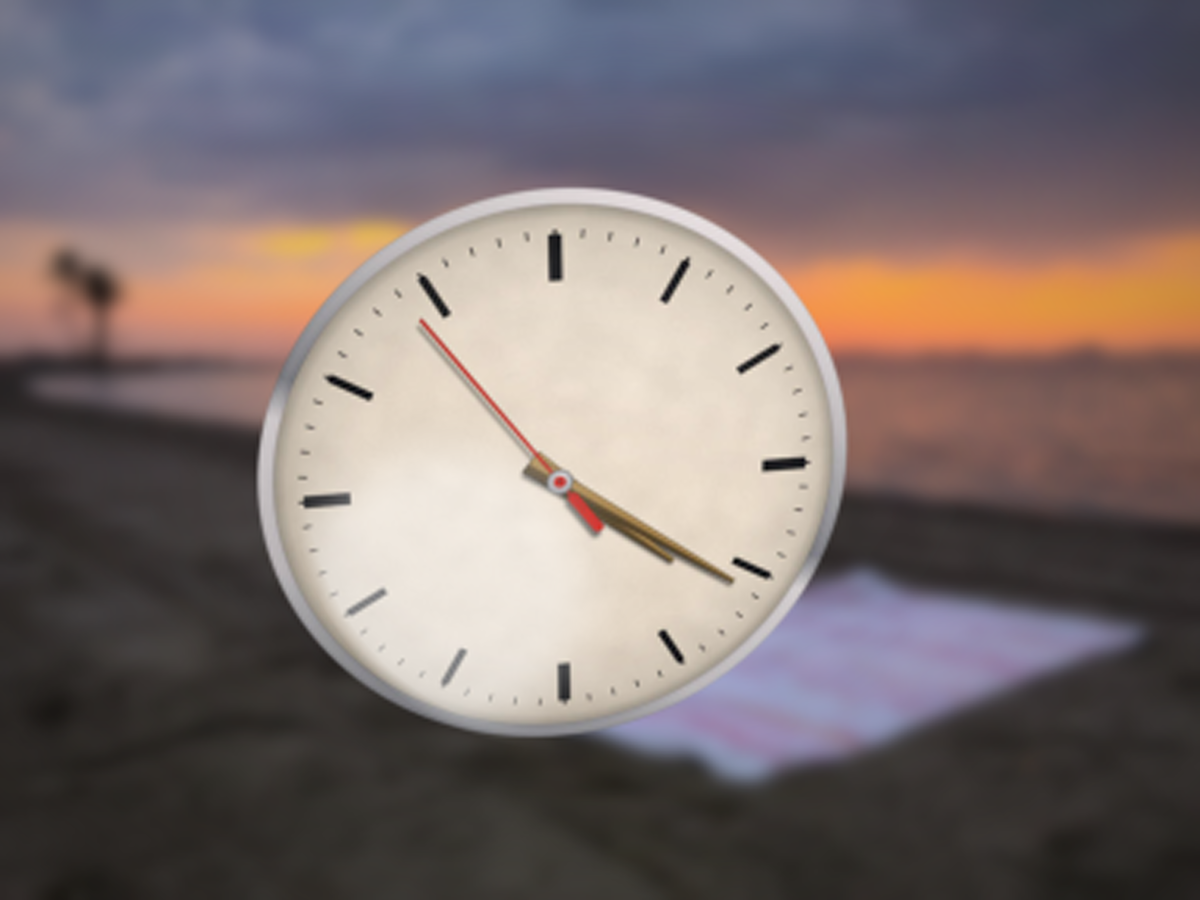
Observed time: 4:20:54
